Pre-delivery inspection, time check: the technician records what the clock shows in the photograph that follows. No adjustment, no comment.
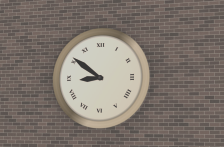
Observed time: 8:51
